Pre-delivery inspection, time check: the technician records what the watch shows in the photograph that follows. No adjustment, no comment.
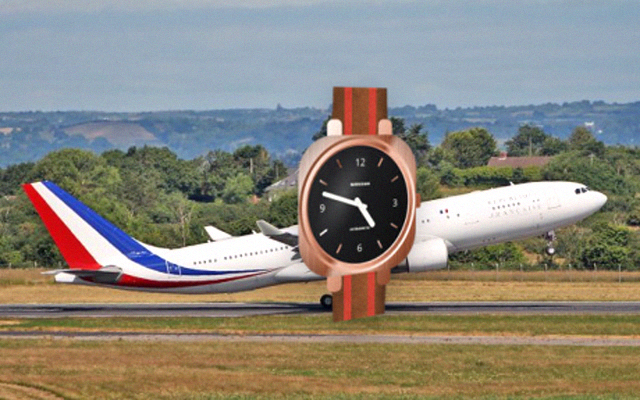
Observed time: 4:48
